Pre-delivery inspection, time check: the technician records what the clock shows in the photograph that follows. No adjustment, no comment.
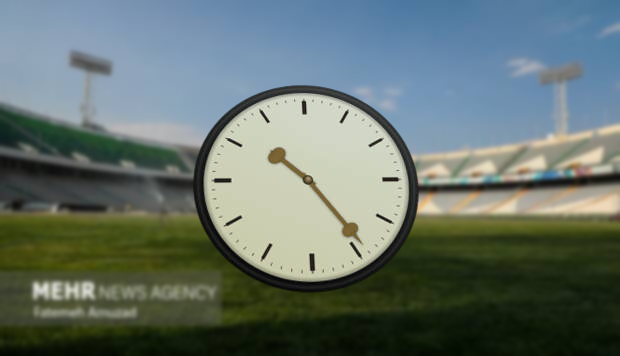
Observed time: 10:24
